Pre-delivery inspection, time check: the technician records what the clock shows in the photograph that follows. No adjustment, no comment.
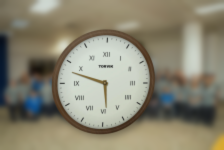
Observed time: 5:48
